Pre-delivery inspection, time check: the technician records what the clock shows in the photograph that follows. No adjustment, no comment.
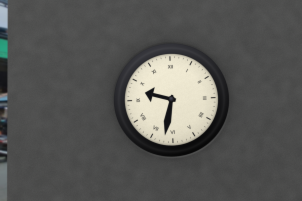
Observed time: 9:32
